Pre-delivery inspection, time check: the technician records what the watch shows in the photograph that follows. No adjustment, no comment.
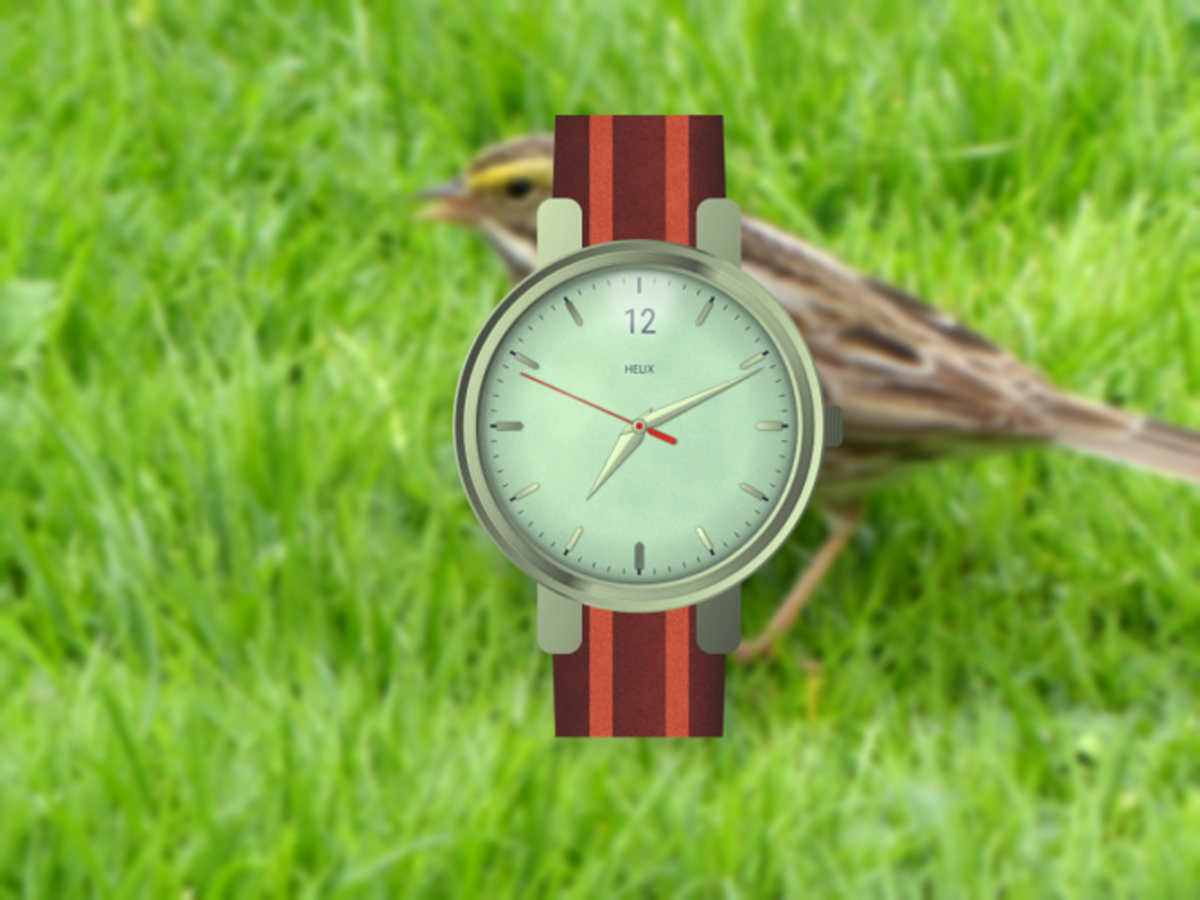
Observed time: 7:10:49
